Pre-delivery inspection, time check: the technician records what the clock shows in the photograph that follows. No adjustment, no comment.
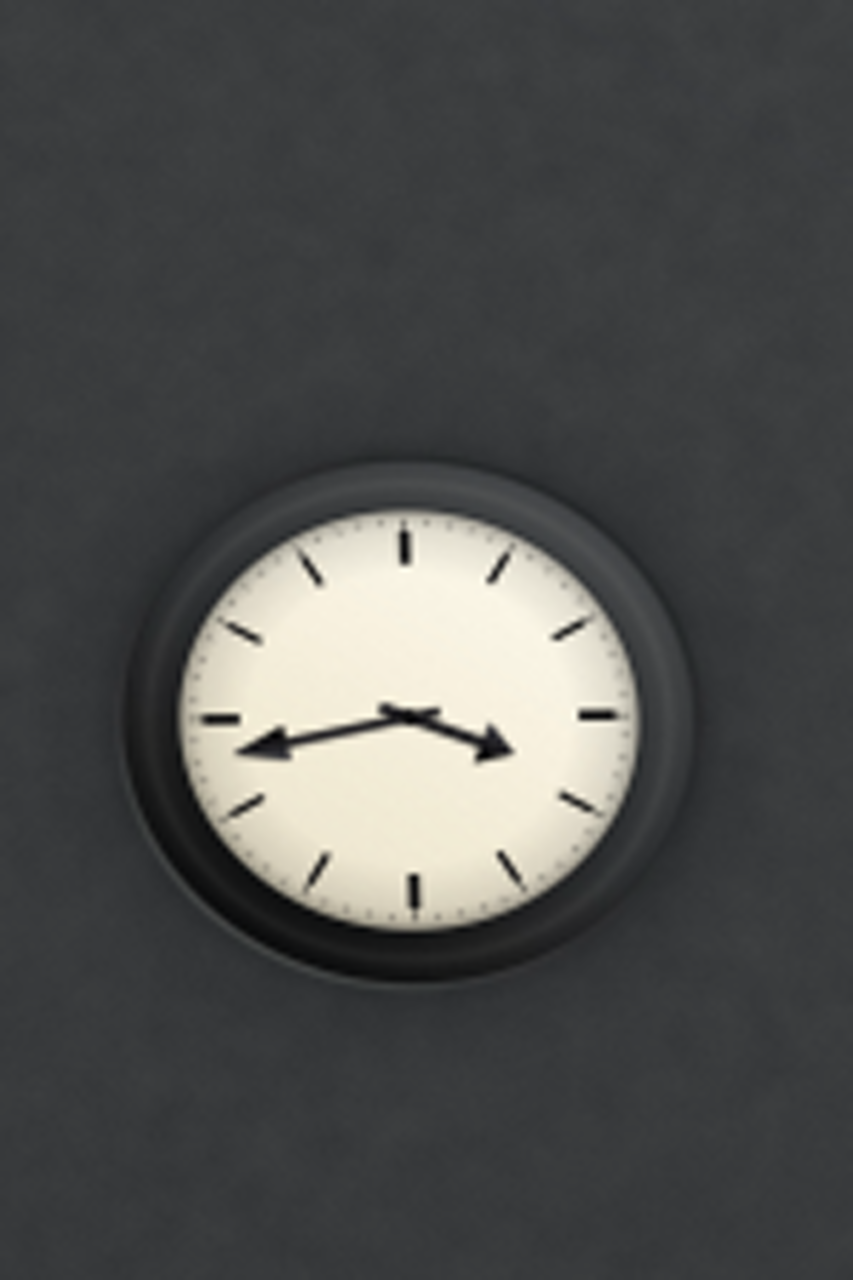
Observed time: 3:43
